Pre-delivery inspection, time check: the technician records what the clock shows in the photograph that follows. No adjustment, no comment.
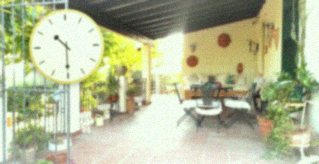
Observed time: 10:30
